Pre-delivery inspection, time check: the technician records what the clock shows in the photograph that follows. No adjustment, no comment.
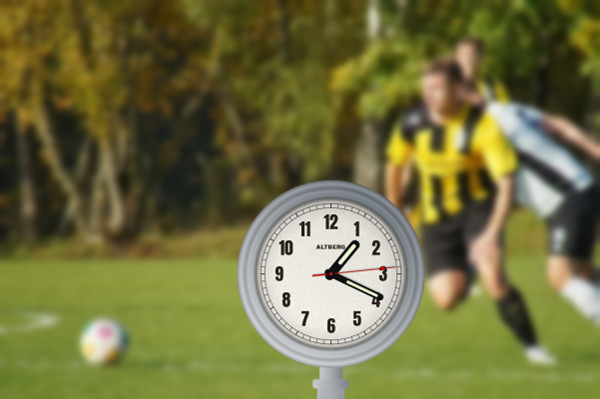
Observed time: 1:19:14
